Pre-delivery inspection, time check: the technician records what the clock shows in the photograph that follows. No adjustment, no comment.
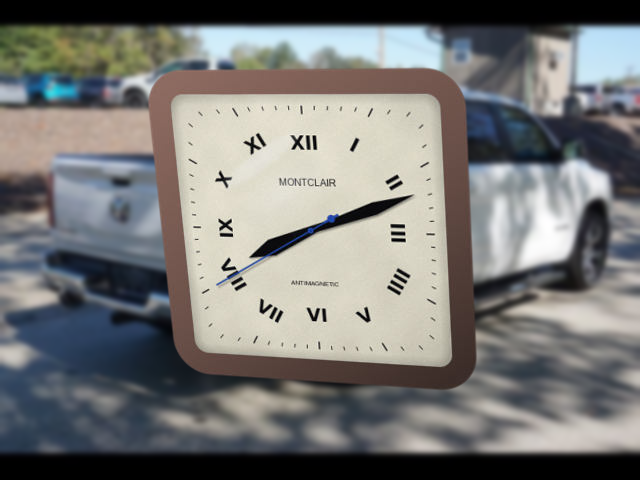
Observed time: 8:11:40
